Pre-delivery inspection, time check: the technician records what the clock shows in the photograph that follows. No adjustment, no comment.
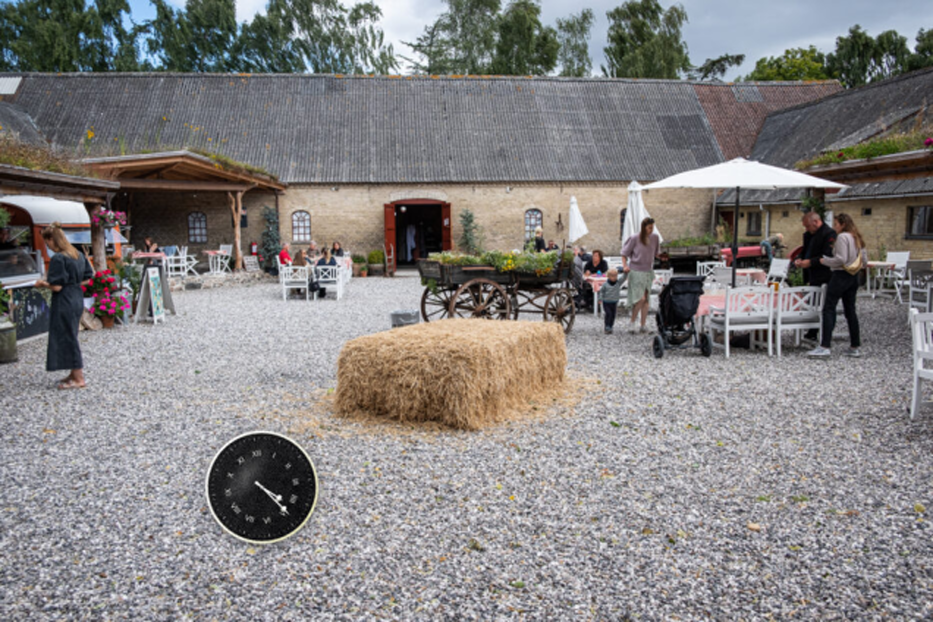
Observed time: 4:24
